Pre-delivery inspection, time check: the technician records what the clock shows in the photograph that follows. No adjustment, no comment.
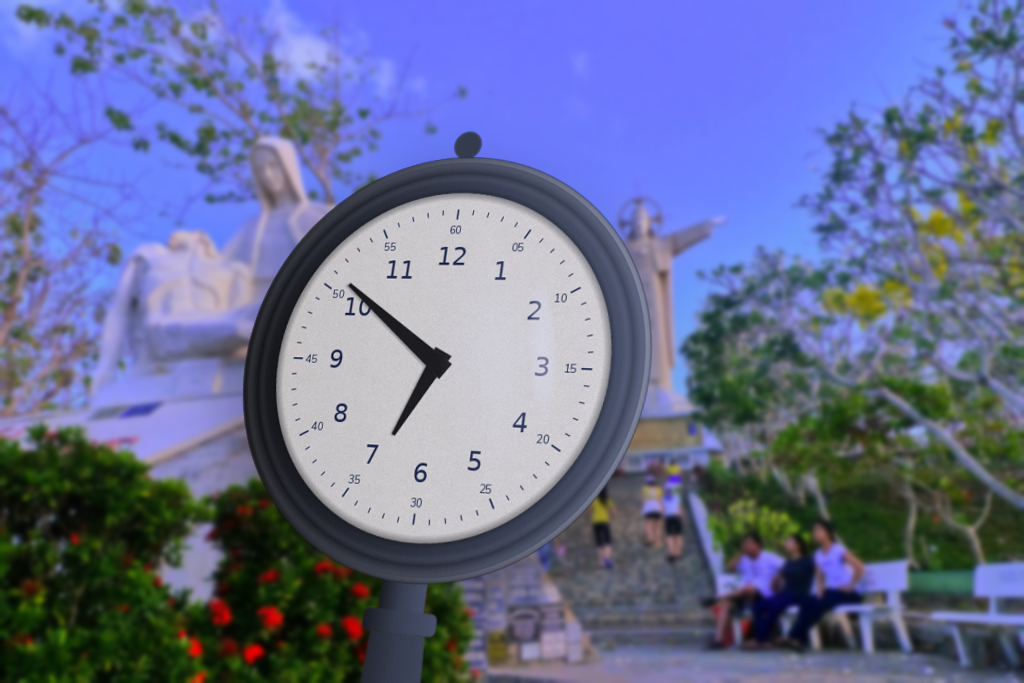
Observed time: 6:51
